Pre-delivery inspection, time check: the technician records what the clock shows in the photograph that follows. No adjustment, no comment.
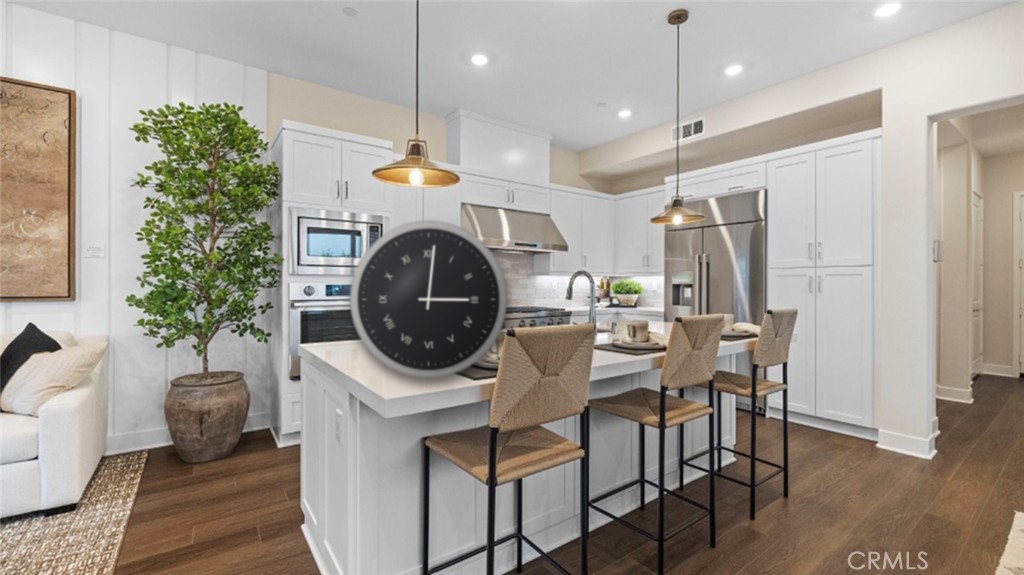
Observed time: 3:01
